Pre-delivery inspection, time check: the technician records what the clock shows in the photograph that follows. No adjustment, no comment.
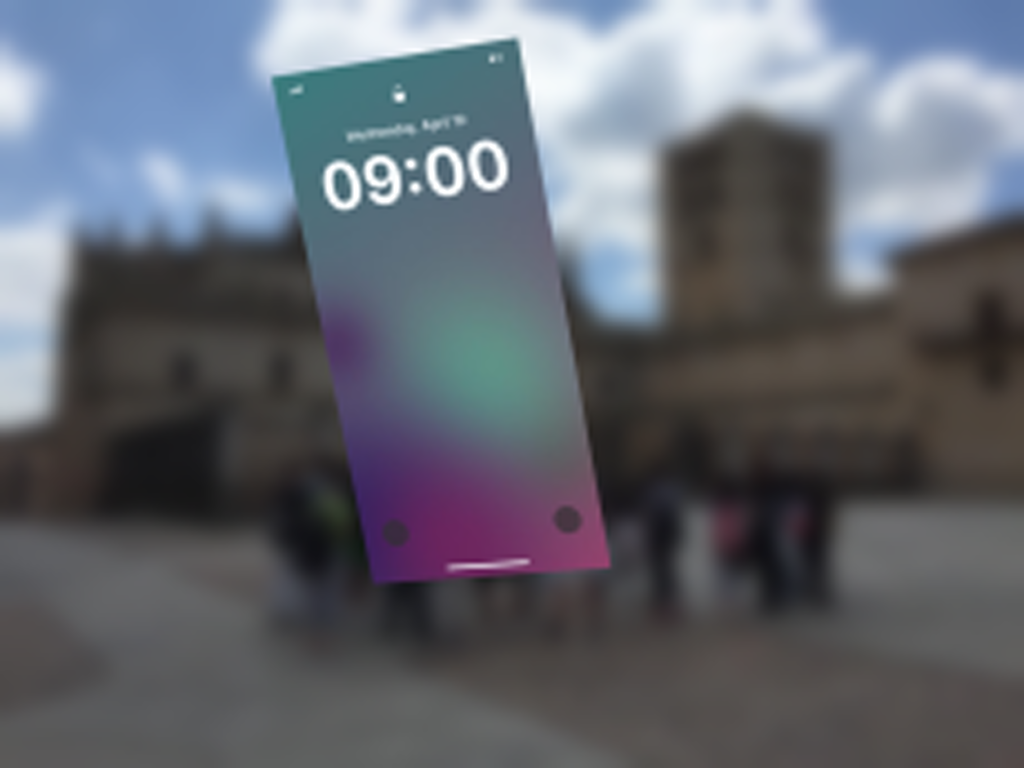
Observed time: 9:00
